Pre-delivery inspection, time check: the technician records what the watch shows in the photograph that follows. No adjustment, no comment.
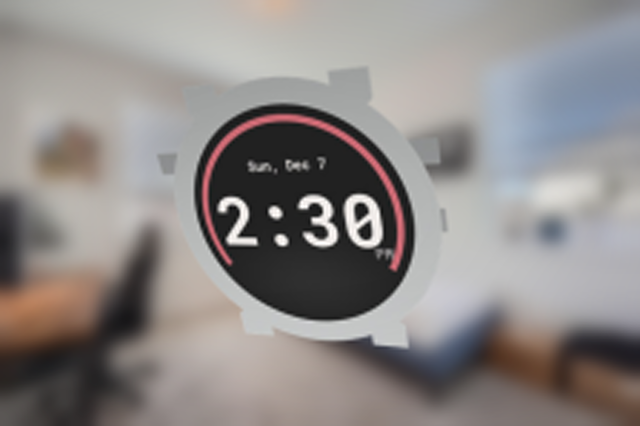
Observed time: 2:30
